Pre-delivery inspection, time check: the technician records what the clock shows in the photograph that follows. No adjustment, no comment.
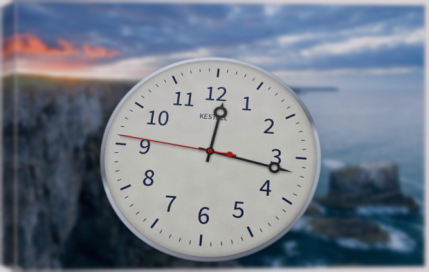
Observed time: 12:16:46
